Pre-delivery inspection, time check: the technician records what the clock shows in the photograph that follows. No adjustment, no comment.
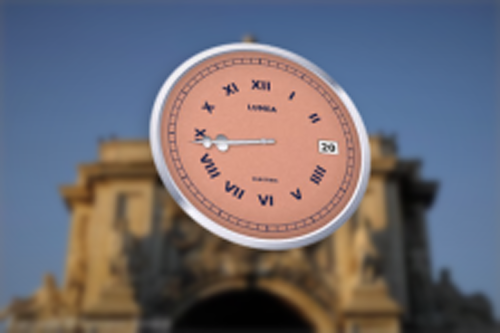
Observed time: 8:44
